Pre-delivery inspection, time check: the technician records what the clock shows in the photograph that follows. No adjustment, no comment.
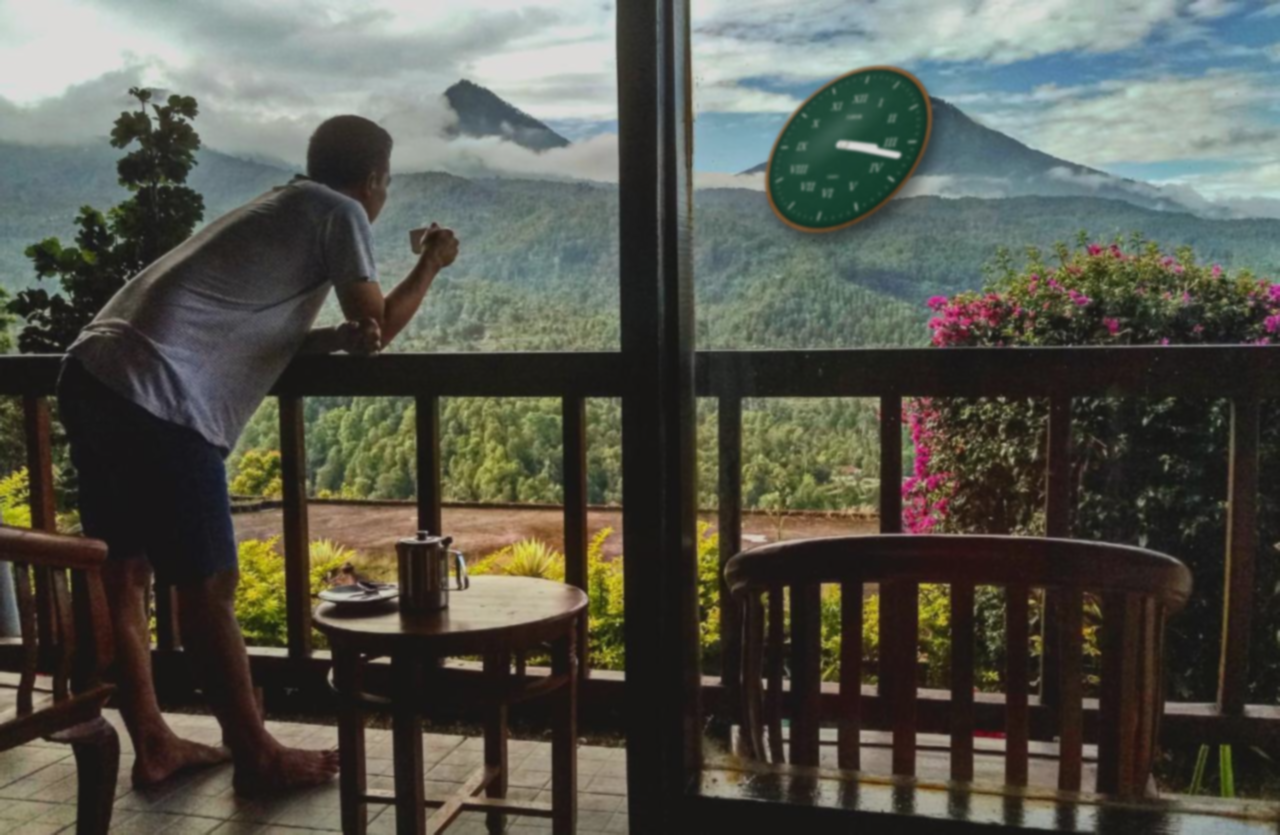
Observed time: 3:17
